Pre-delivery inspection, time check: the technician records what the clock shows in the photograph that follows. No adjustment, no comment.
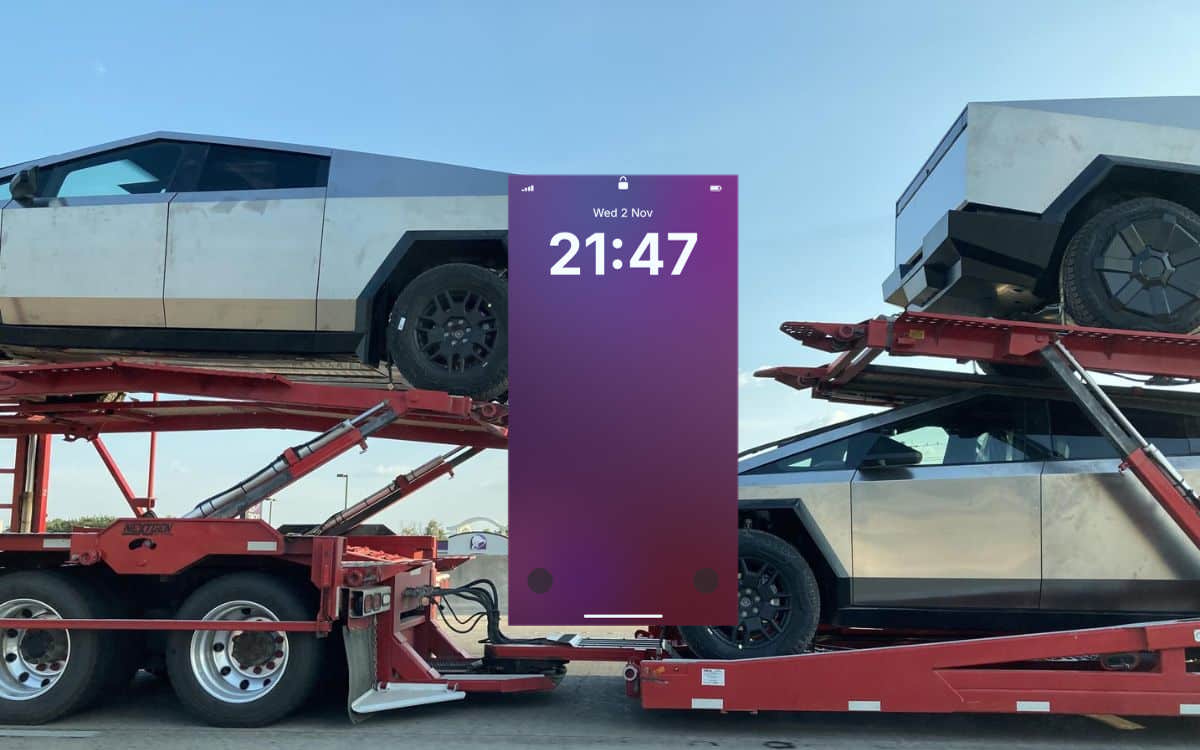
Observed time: 21:47
